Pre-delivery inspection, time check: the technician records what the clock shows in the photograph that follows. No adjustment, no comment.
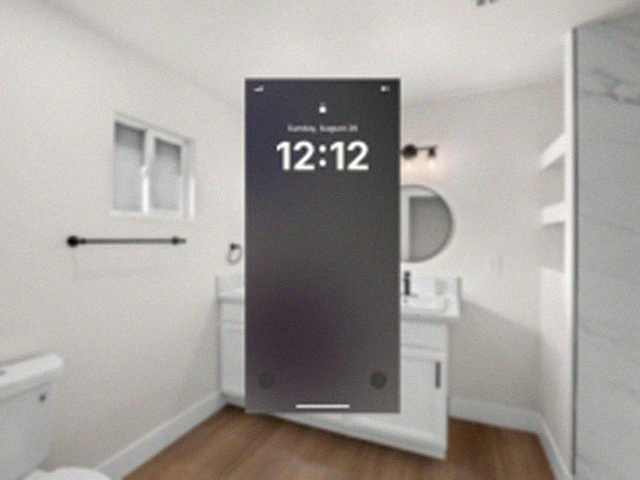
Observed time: 12:12
